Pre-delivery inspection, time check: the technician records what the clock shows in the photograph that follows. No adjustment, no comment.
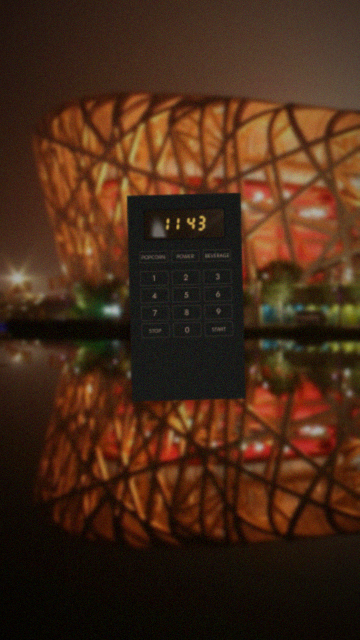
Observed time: 11:43
